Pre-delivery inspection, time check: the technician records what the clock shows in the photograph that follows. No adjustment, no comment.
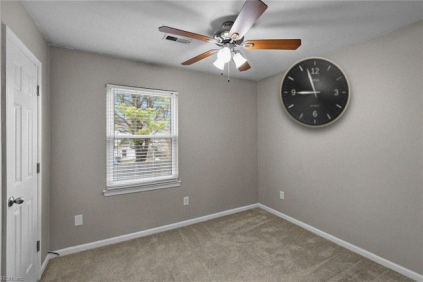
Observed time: 8:57
